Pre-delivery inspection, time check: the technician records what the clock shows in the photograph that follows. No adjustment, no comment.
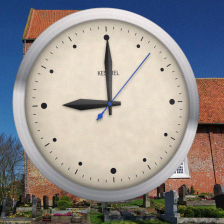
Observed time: 9:00:07
